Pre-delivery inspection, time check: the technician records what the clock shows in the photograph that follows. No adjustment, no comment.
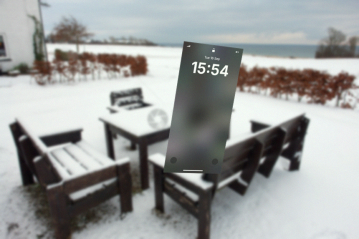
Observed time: 15:54
